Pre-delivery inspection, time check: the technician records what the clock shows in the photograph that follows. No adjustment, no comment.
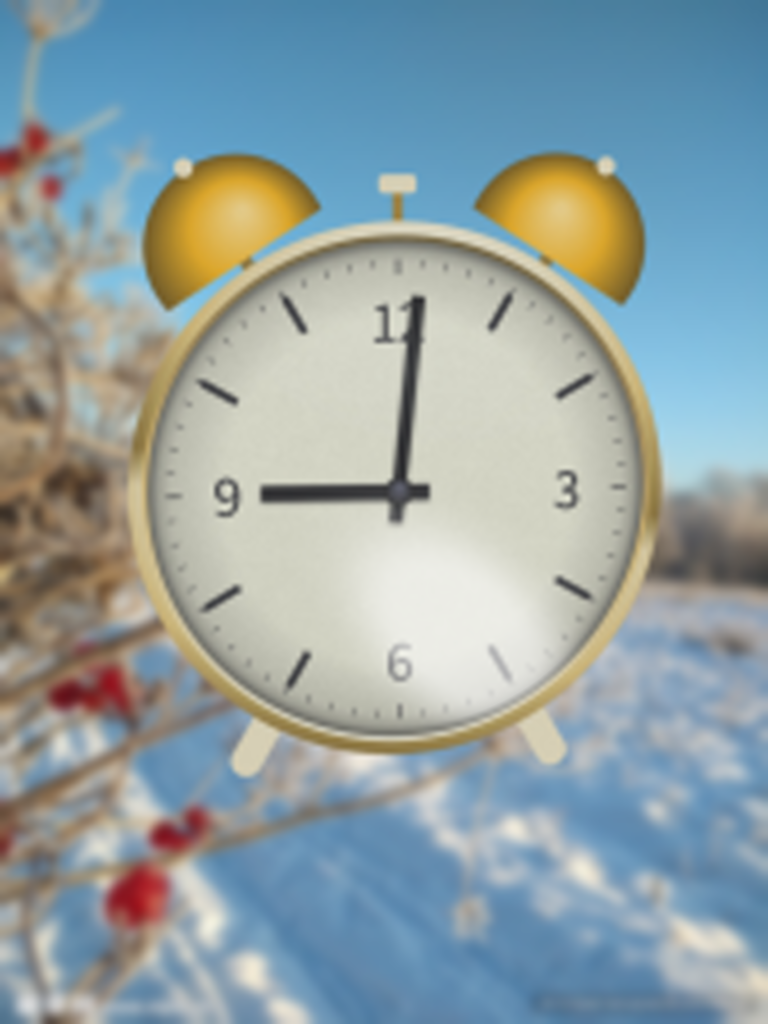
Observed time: 9:01
